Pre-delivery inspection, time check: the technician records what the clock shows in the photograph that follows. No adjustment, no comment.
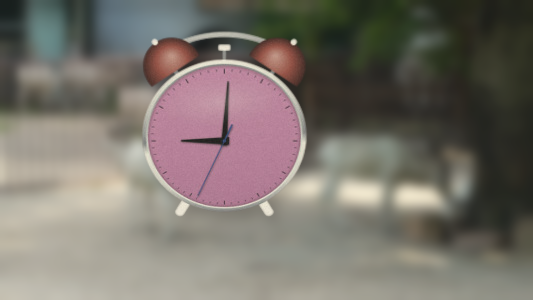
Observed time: 9:00:34
